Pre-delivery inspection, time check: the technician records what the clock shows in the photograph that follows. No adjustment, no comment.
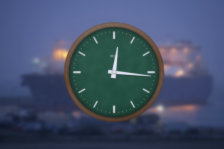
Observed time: 12:16
